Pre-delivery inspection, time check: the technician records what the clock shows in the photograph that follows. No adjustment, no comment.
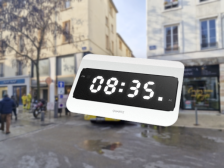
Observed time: 8:35
